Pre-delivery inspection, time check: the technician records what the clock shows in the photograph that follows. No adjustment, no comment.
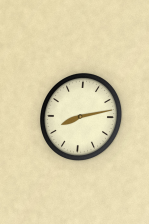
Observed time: 8:13
